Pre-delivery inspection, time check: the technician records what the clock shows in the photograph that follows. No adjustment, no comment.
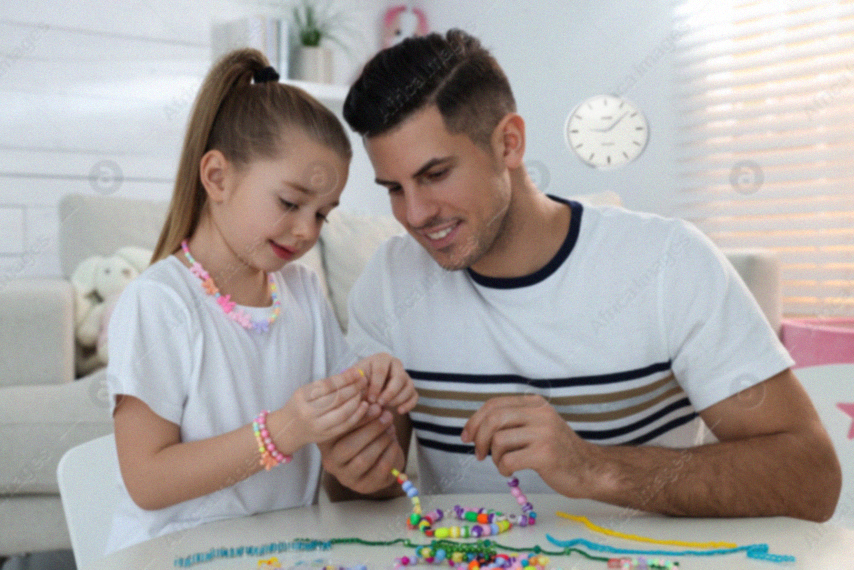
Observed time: 9:08
